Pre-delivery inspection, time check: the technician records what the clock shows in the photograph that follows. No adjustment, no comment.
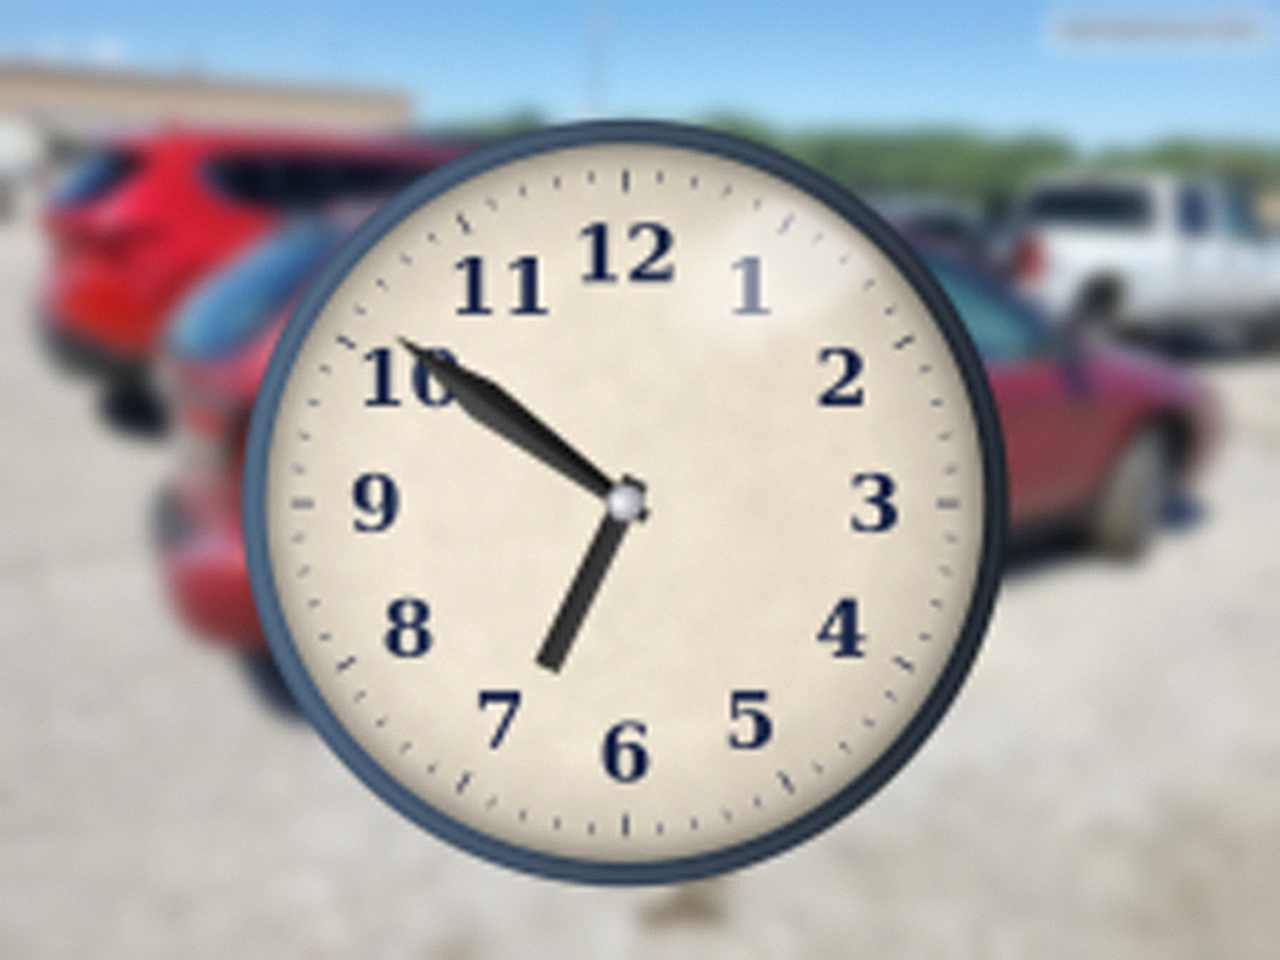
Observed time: 6:51
